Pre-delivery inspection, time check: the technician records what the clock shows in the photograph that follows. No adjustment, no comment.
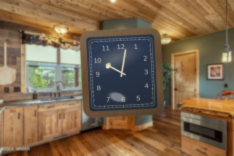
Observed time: 10:02
